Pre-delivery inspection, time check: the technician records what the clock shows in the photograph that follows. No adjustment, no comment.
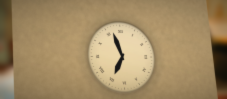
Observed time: 6:57
